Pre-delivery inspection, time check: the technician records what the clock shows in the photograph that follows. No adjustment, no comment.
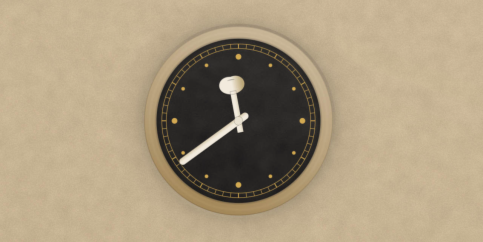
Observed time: 11:39
